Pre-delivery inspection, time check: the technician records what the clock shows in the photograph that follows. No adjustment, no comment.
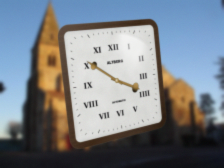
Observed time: 3:51
